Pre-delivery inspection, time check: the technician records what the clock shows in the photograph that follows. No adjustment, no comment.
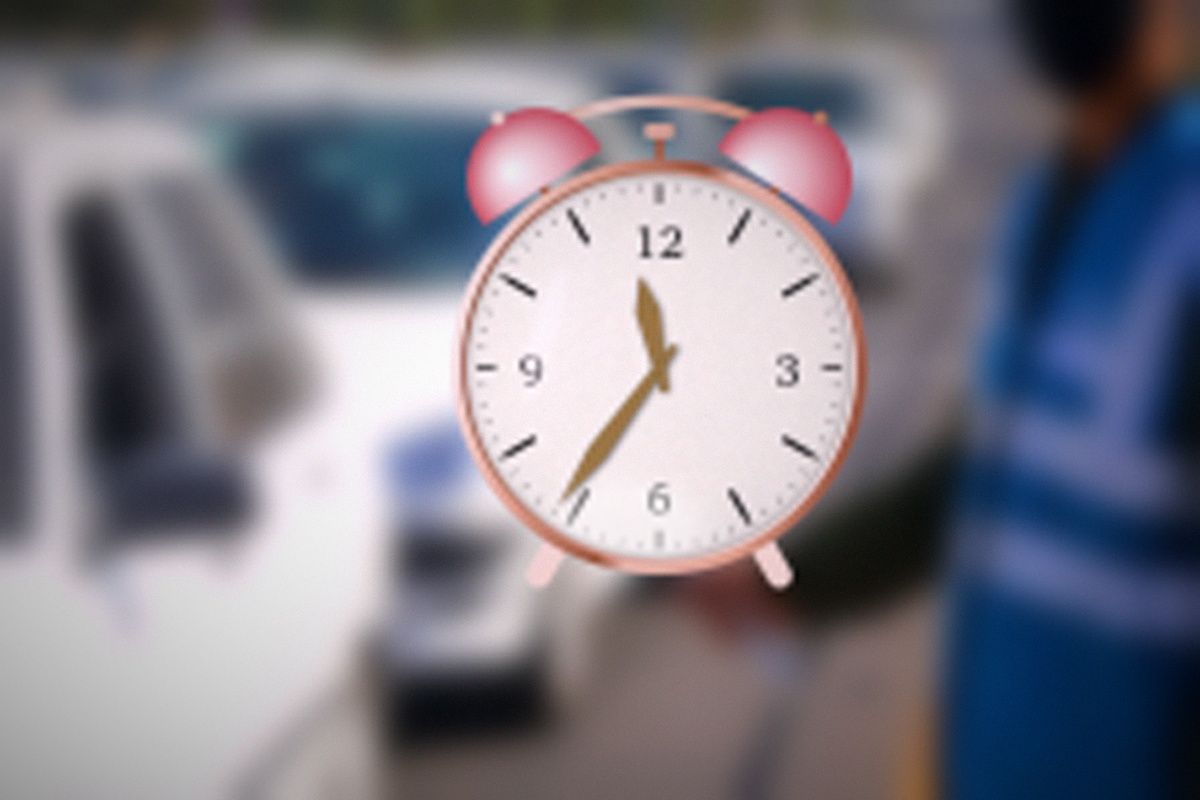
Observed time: 11:36
